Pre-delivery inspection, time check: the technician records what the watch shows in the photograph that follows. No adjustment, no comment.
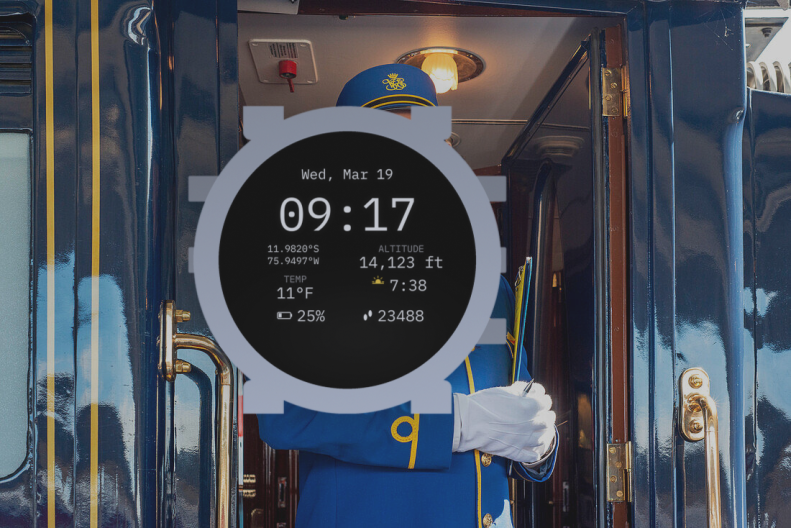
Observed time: 9:17
